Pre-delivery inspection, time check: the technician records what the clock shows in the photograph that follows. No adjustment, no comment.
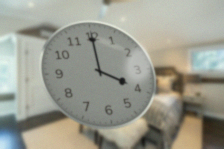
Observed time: 4:00
